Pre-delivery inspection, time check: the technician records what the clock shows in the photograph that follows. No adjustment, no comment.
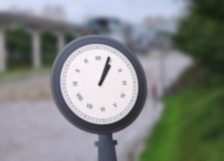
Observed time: 1:04
